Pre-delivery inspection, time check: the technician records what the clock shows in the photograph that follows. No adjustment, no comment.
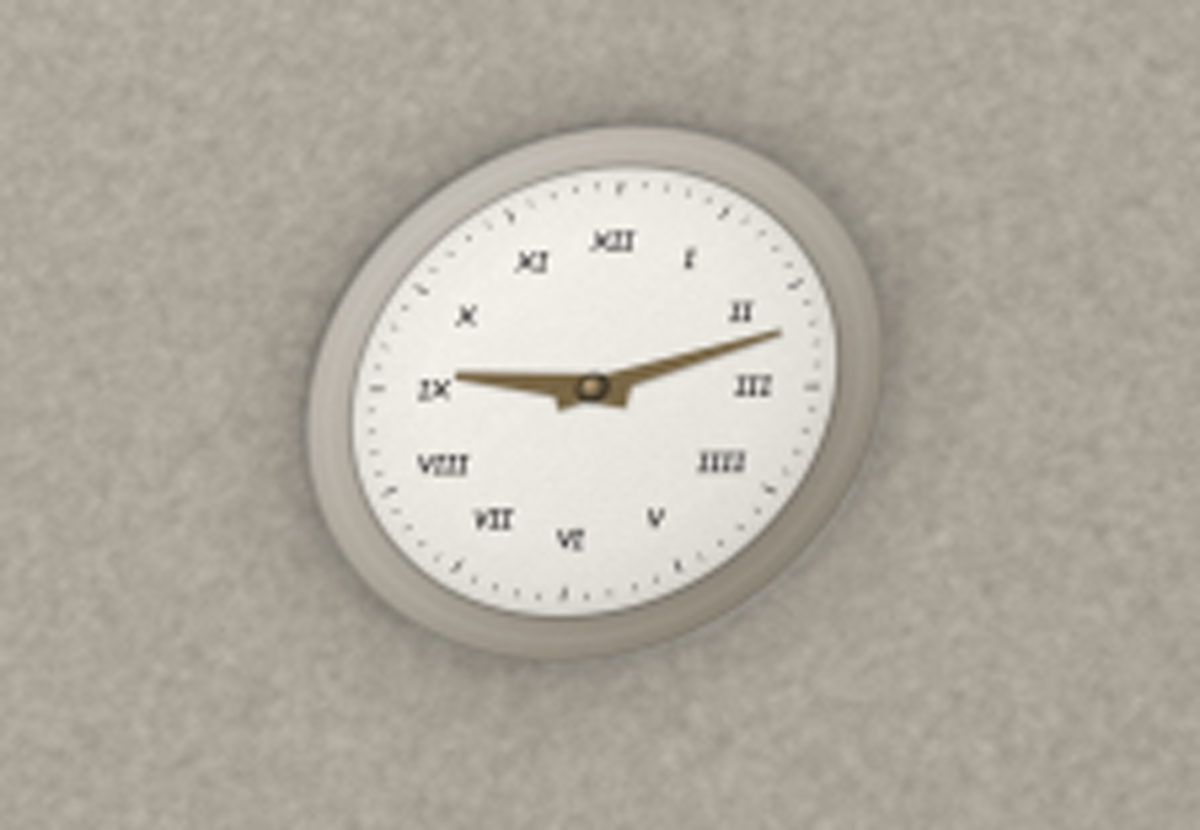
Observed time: 9:12
